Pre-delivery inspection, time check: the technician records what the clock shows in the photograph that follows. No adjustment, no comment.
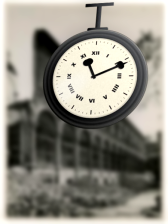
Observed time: 11:11
